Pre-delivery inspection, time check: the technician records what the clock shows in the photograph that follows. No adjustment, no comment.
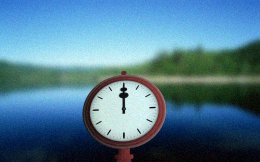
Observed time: 12:00
